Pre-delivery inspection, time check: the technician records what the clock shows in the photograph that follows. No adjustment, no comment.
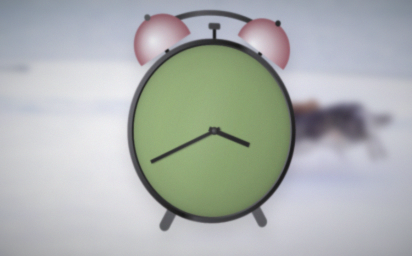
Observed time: 3:41
